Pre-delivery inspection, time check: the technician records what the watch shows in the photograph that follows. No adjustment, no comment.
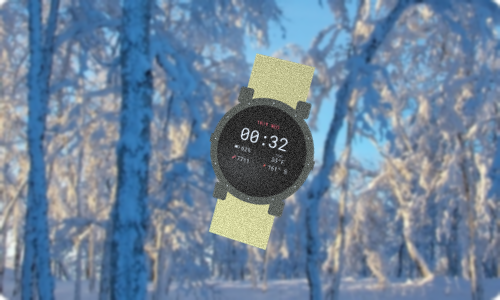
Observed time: 0:32
